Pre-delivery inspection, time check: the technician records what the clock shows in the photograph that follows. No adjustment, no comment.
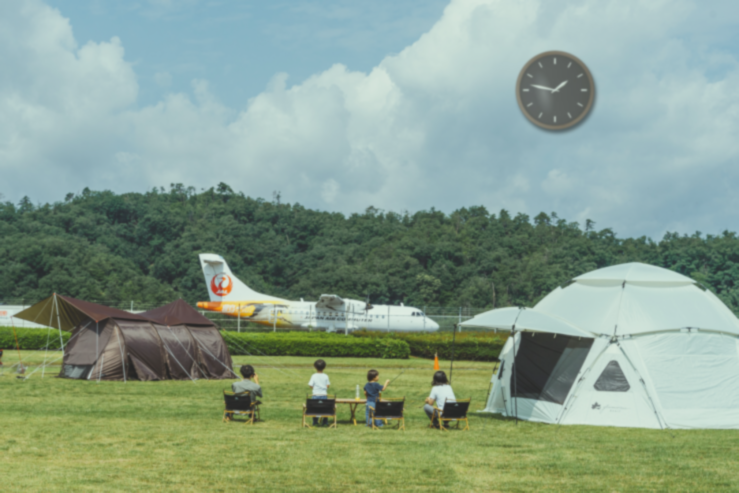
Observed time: 1:47
